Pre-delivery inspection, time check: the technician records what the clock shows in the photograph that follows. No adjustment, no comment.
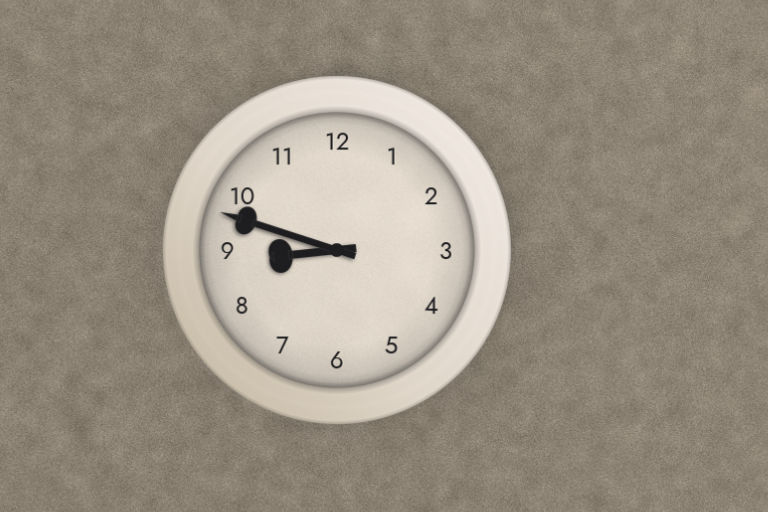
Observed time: 8:48
